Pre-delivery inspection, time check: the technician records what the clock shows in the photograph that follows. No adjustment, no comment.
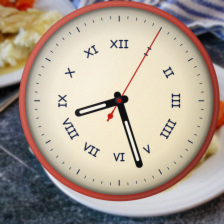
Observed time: 8:27:05
